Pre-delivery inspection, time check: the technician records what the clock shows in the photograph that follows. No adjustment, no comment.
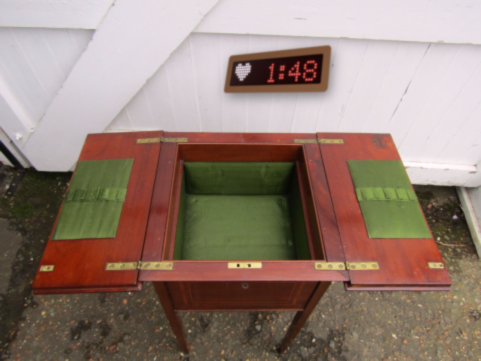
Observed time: 1:48
